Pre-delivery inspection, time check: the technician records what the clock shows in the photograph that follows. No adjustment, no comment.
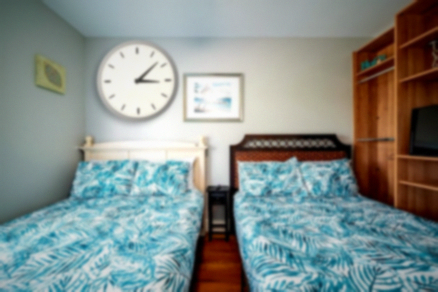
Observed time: 3:08
